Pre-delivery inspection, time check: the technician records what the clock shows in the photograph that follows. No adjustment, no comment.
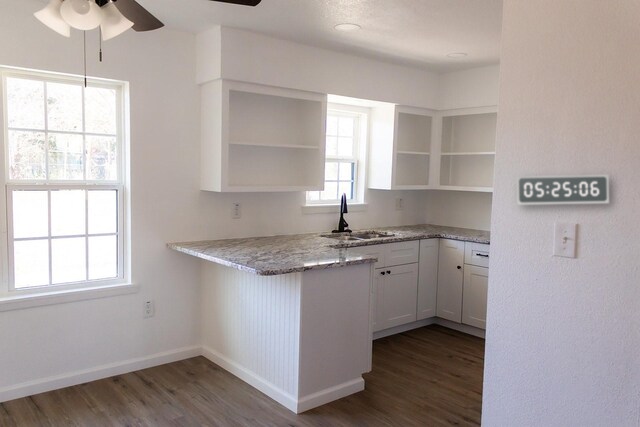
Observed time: 5:25:06
